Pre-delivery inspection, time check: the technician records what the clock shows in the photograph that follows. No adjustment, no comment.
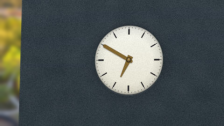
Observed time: 6:50
